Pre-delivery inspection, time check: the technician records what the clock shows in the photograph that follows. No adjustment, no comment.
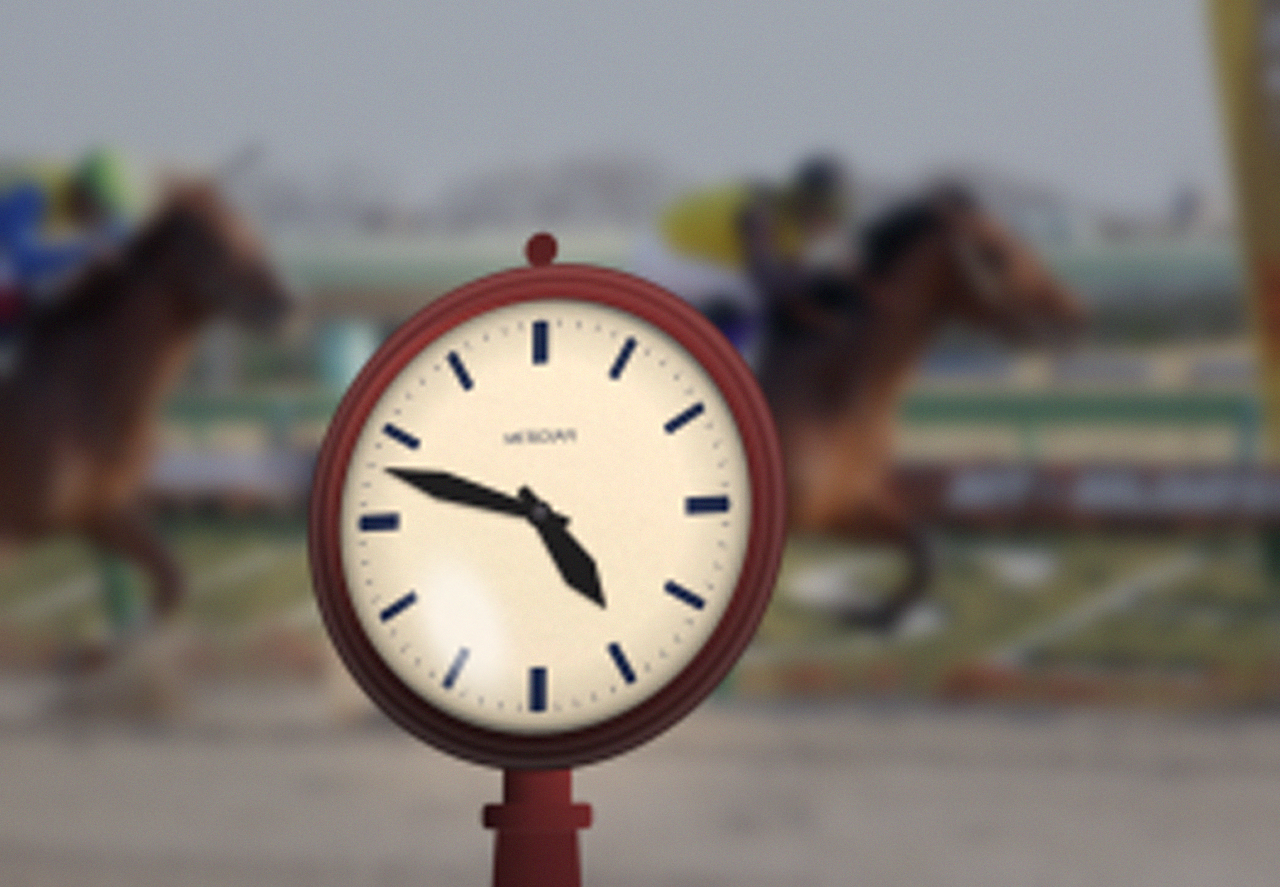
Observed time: 4:48
